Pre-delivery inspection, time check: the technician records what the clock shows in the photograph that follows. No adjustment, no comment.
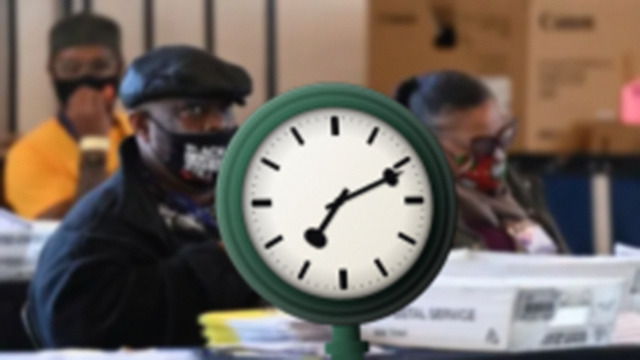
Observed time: 7:11
